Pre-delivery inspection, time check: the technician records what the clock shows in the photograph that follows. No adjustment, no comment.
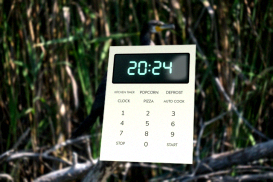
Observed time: 20:24
